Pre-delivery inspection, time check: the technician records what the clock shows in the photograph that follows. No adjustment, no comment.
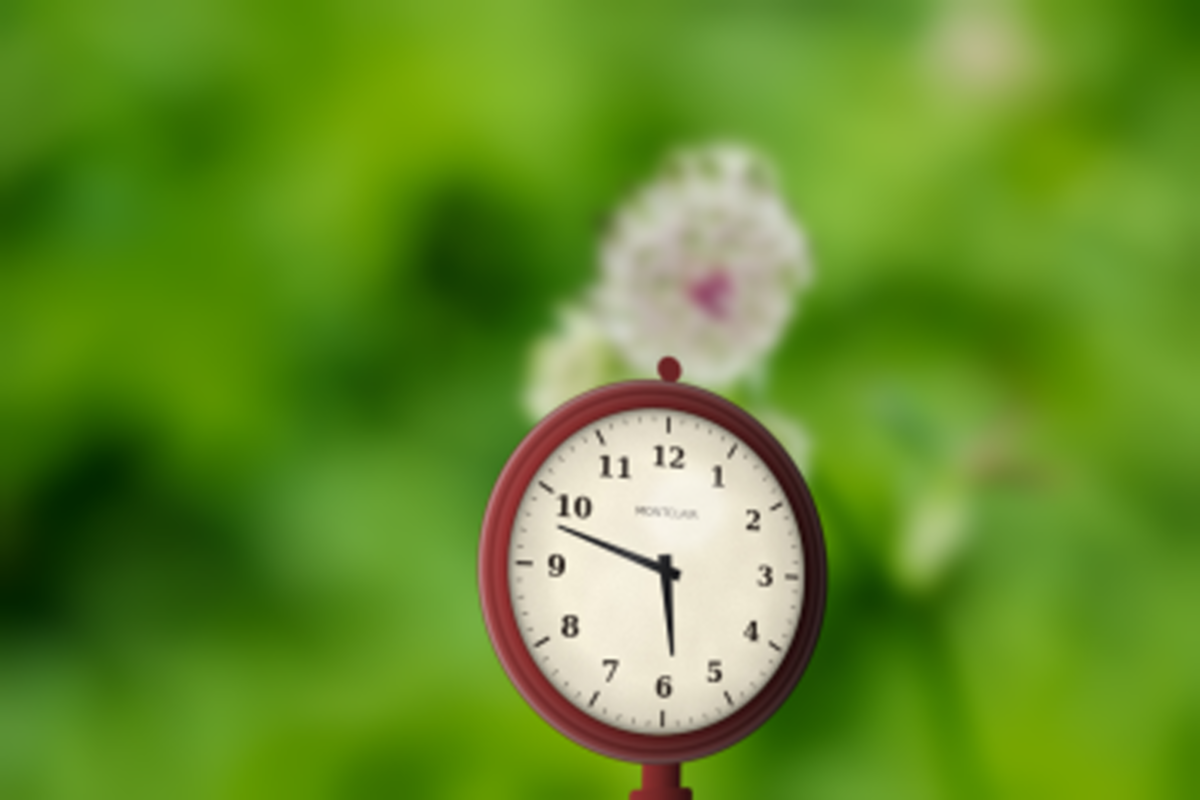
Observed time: 5:48
